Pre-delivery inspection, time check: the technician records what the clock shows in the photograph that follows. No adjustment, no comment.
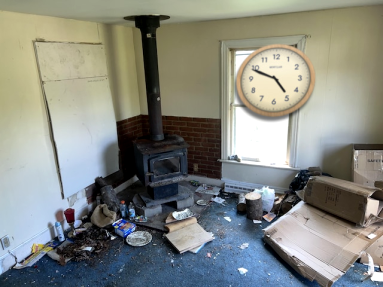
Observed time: 4:49
